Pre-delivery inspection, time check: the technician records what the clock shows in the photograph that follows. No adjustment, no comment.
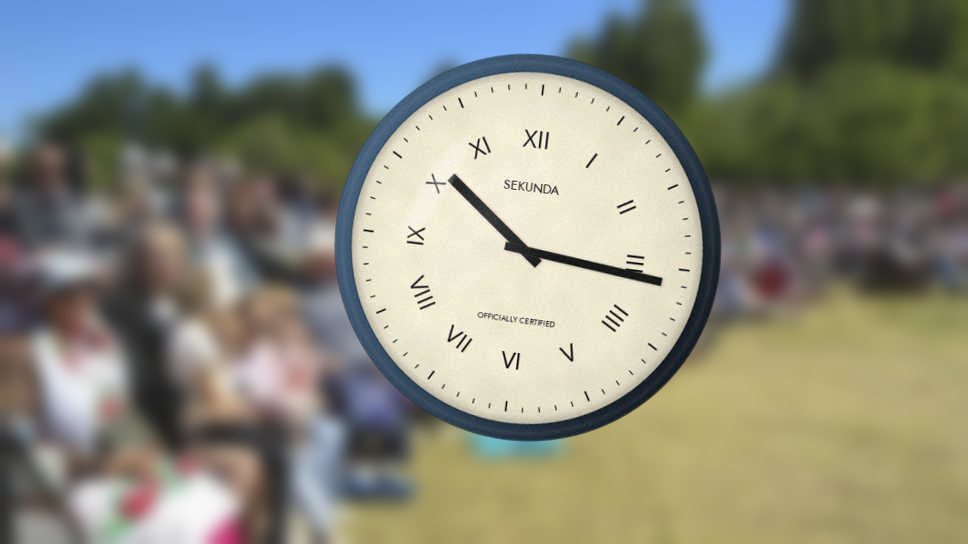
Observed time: 10:16
